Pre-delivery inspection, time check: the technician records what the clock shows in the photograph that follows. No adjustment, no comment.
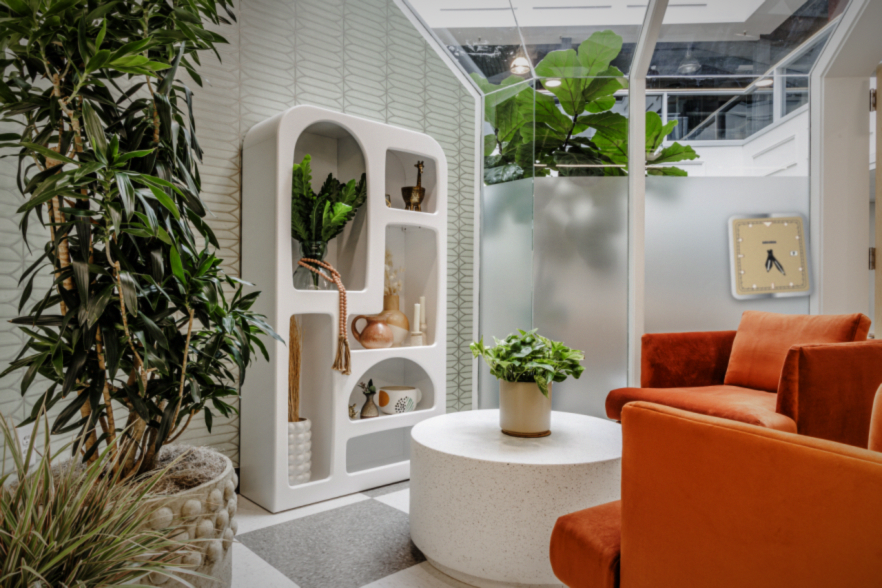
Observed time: 6:25
